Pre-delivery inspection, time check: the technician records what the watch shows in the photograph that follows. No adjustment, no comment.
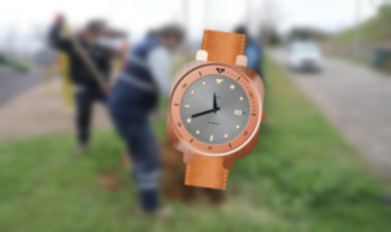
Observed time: 11:41
